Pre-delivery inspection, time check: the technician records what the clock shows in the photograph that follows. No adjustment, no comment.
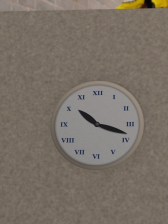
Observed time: 10:18
